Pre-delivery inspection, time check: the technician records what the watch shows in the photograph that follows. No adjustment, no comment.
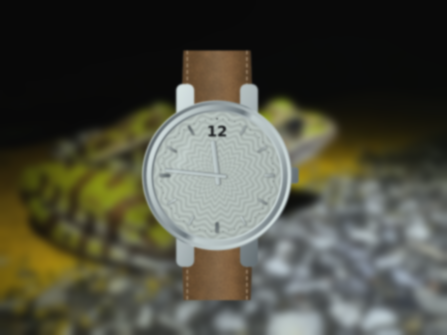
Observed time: 11:46
